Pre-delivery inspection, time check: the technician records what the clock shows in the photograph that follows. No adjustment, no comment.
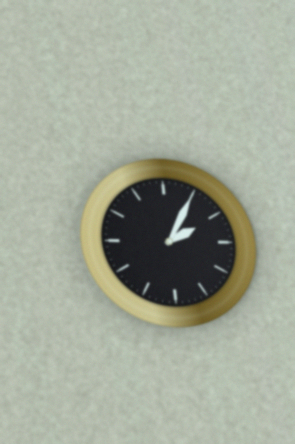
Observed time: 2:05
